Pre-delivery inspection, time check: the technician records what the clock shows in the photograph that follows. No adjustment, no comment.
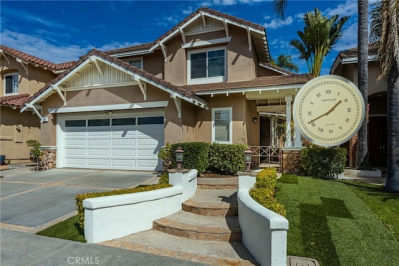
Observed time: 1:41
